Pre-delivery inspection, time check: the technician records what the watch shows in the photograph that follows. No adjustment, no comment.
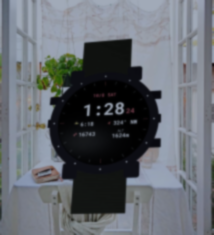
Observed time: 1:28
